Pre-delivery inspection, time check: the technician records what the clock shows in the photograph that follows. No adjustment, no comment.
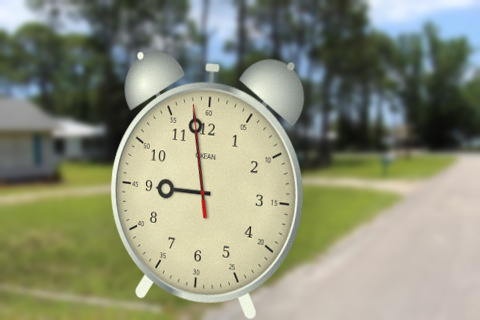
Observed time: 8:57:58
